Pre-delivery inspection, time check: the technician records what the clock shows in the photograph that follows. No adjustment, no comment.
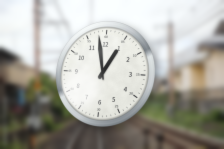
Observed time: 12:58
